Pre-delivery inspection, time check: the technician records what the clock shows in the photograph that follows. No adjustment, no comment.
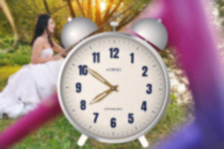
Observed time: 7:51
